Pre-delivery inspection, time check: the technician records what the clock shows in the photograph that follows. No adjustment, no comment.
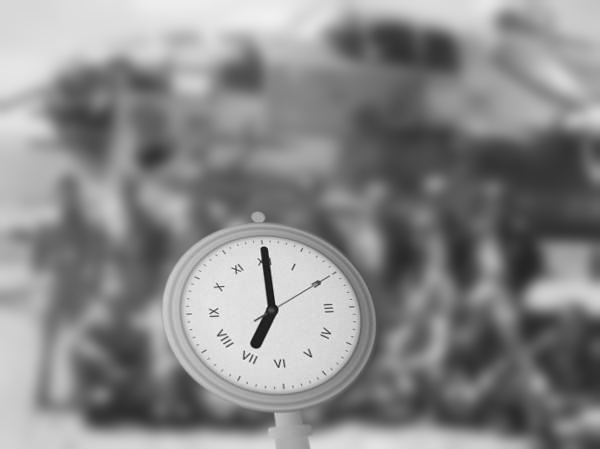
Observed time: 7:00:10
